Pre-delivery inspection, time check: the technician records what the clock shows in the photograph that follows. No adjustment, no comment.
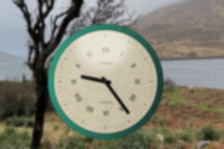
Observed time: 9:24
